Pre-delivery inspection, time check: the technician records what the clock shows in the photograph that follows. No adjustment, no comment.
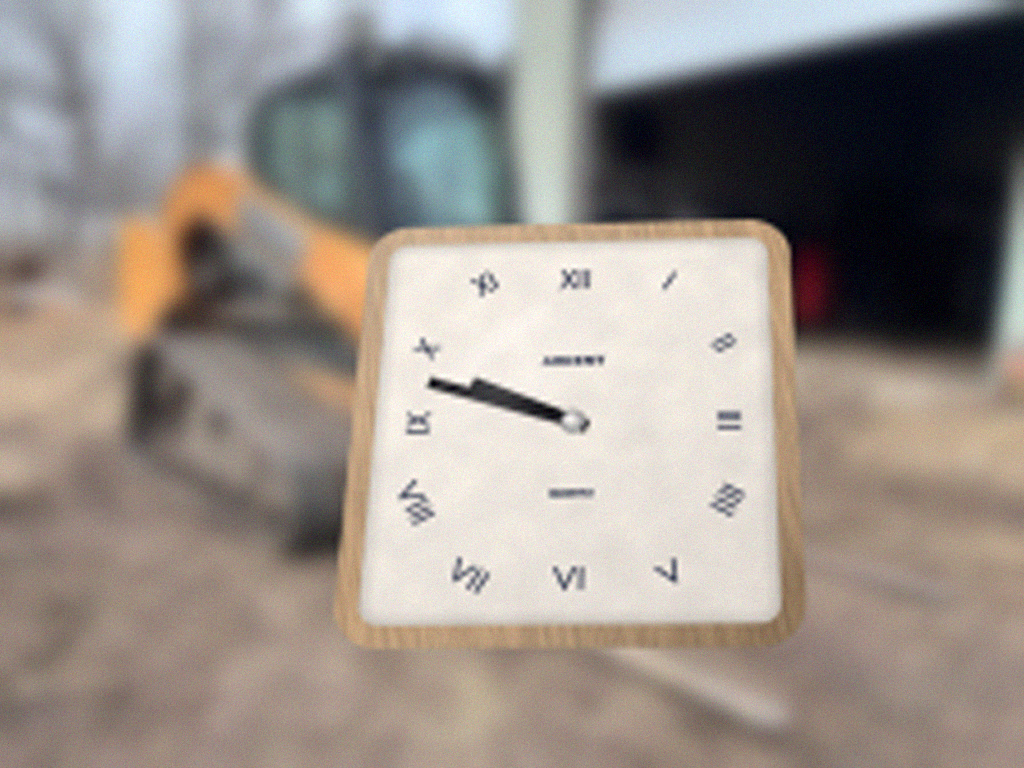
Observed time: 9:48
